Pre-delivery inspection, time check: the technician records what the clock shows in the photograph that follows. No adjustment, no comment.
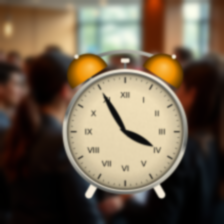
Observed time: 3:55
